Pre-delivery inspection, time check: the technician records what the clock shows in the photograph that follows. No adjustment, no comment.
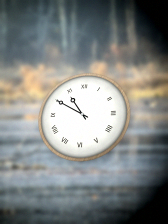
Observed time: 10:50
